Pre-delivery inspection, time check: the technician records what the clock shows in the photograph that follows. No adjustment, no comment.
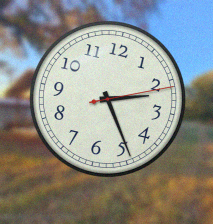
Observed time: 2:24:11
